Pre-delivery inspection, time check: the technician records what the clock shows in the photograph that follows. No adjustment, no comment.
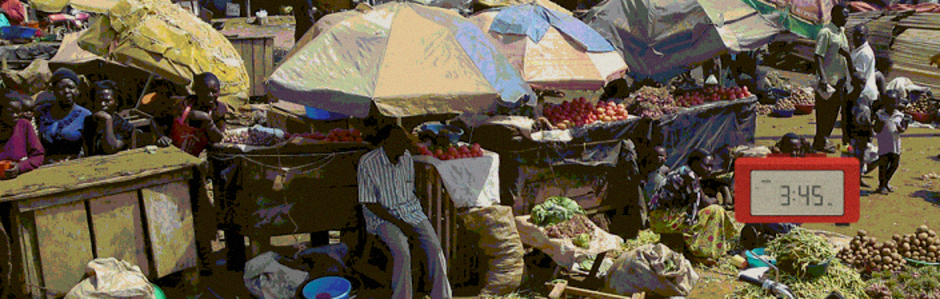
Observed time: 3:45
